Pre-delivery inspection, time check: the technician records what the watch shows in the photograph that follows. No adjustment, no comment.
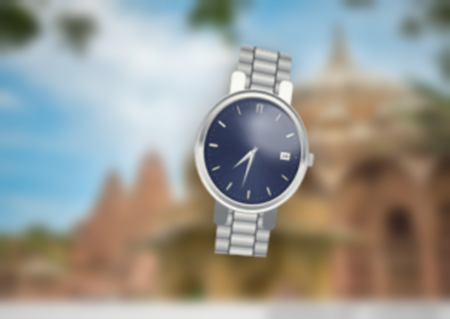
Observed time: 7:32
